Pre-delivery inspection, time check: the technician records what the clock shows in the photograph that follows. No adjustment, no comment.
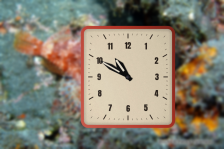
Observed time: 10:50
